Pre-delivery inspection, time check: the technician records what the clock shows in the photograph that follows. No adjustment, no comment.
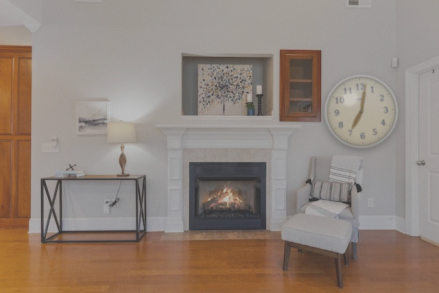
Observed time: 7:02
